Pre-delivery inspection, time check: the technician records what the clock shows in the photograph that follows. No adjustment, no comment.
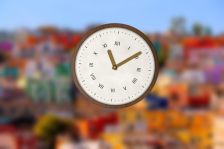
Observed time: 11:09
